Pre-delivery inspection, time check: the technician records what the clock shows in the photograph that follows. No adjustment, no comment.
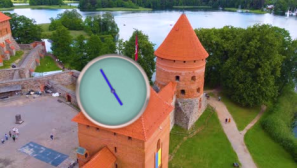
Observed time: 4:55
